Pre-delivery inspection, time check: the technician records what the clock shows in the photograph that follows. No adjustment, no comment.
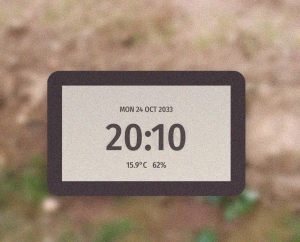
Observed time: 20:10
